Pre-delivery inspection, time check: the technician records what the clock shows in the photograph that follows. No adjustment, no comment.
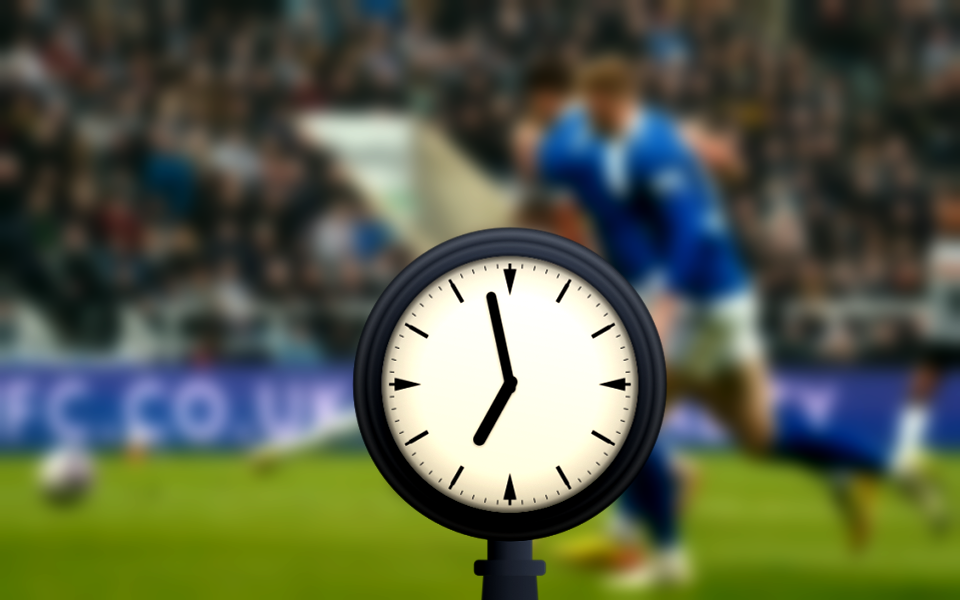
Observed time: 6:58
